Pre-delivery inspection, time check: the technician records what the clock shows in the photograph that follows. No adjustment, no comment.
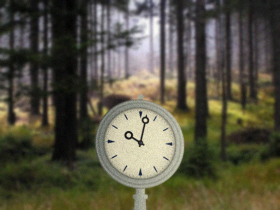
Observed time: 10:02
